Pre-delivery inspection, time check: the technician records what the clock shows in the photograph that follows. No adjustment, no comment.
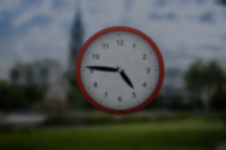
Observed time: 4:46
